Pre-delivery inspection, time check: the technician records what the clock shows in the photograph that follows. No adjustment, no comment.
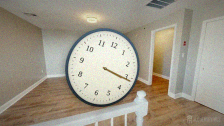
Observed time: 3:16
